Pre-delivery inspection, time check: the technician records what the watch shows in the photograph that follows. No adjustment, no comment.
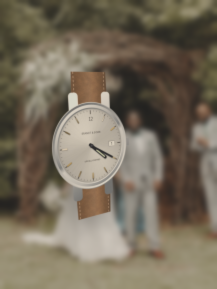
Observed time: 4:20
